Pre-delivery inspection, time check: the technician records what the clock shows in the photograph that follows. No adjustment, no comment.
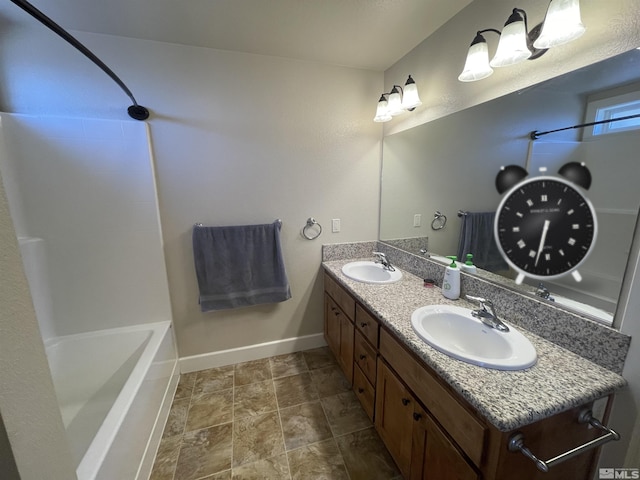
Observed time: 6:33
